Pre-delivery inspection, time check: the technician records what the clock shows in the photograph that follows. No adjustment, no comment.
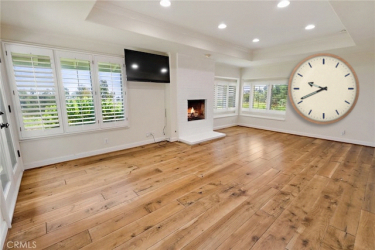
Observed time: 9:41
